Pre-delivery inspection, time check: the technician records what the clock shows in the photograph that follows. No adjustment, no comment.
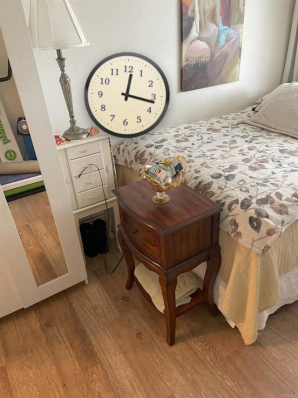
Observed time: 12:17
